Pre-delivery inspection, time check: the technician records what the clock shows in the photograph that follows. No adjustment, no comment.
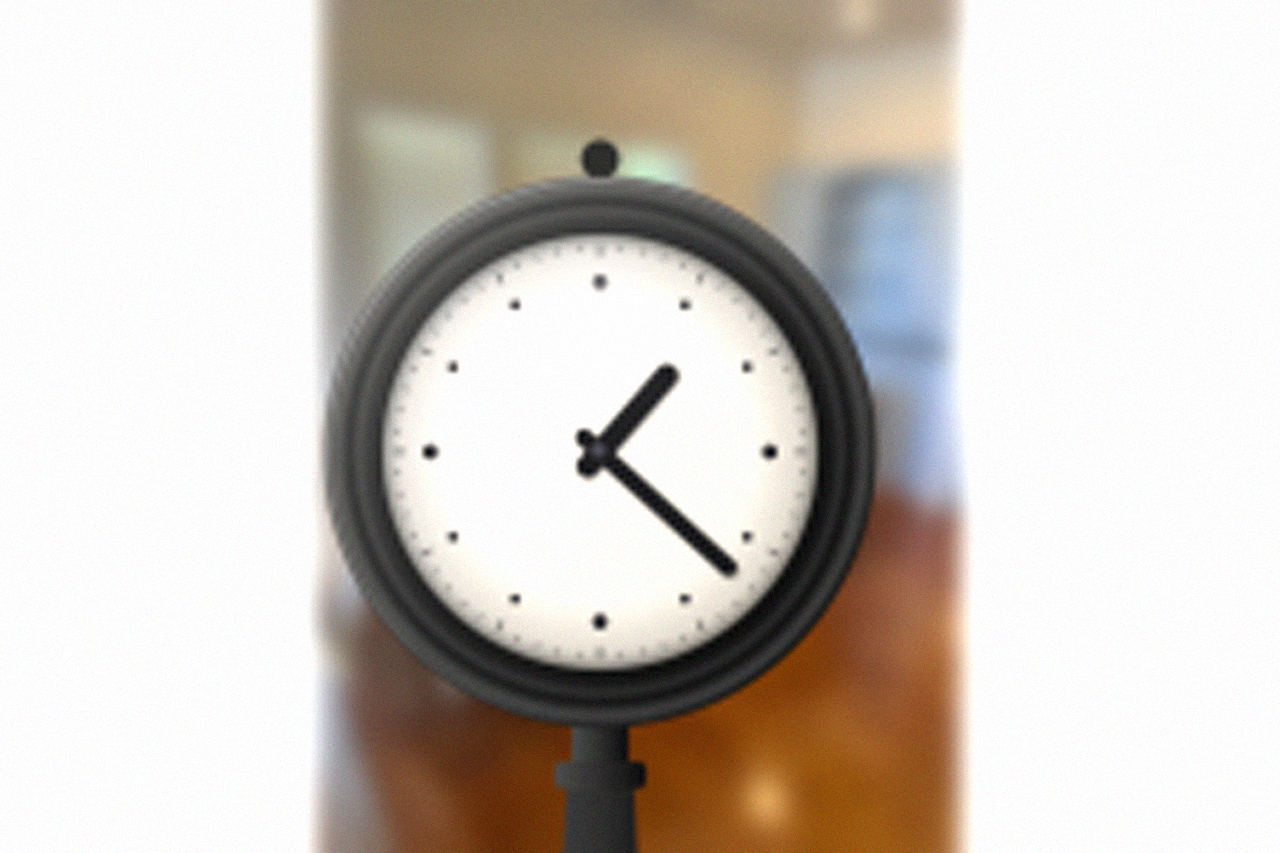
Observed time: 1:22
